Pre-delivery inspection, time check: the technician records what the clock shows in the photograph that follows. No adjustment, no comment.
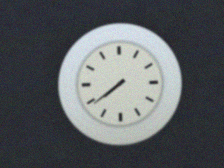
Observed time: 7:39
